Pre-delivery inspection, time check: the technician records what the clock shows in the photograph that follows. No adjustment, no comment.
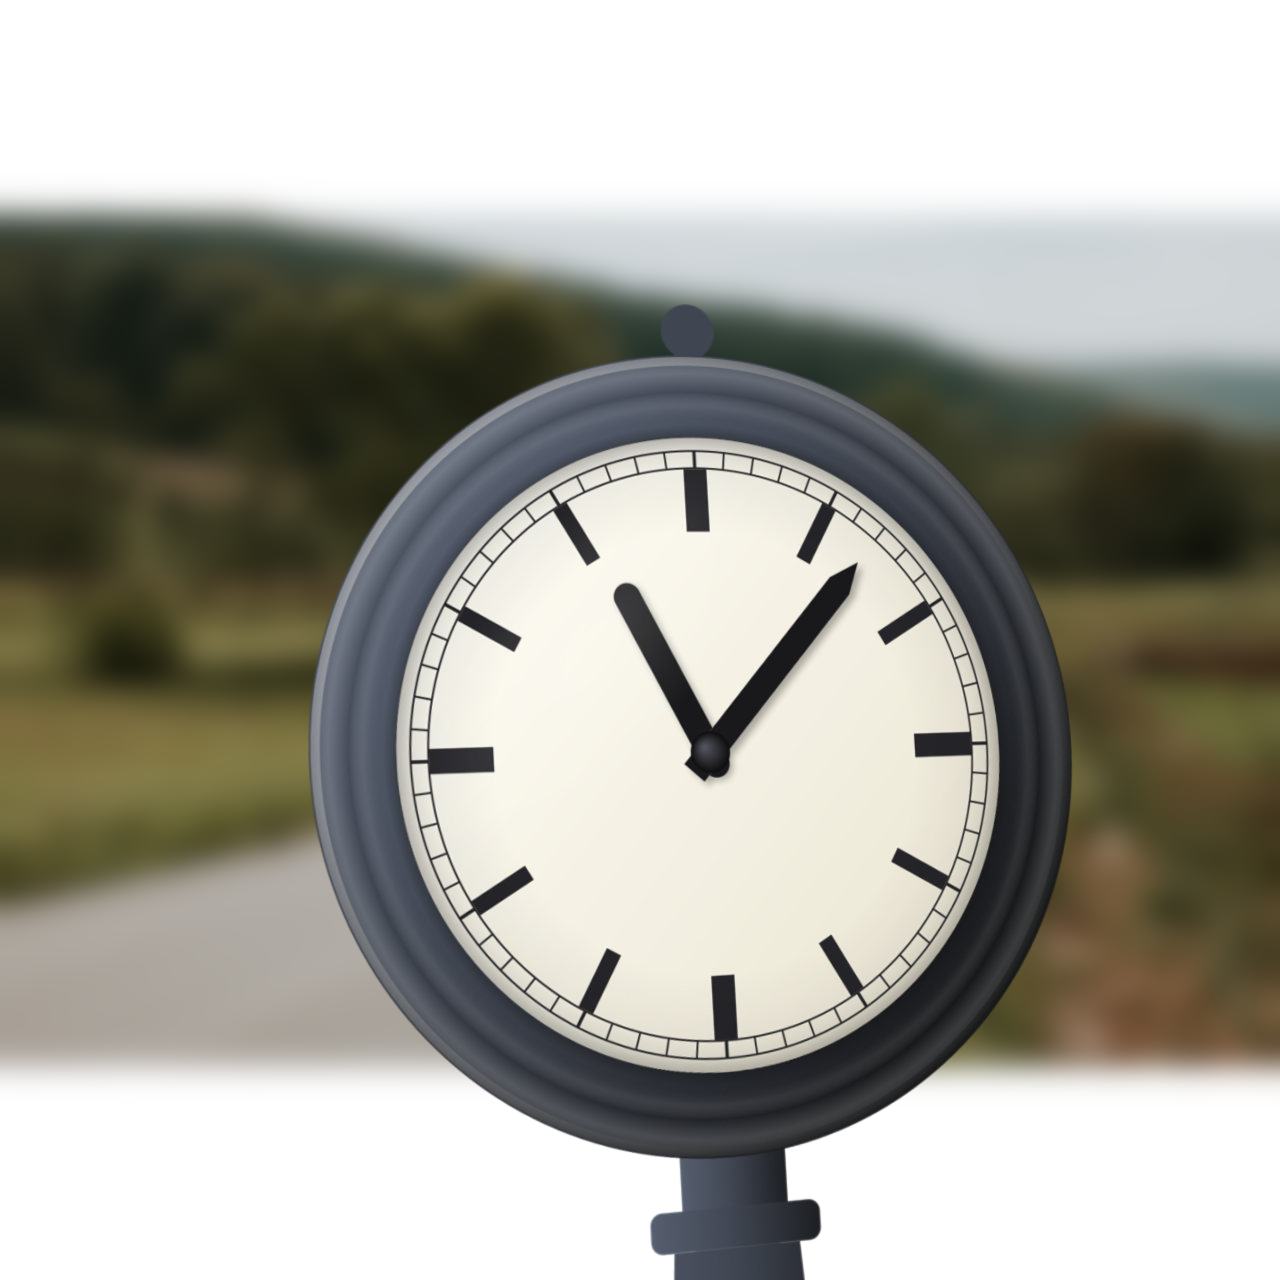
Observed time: 11:07
